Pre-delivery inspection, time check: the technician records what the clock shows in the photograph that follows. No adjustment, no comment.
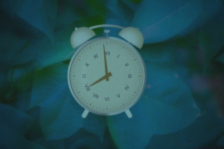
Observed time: 7:59
